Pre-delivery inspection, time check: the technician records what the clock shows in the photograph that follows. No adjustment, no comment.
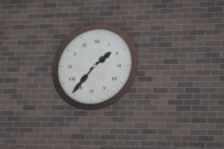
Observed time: 1:36
